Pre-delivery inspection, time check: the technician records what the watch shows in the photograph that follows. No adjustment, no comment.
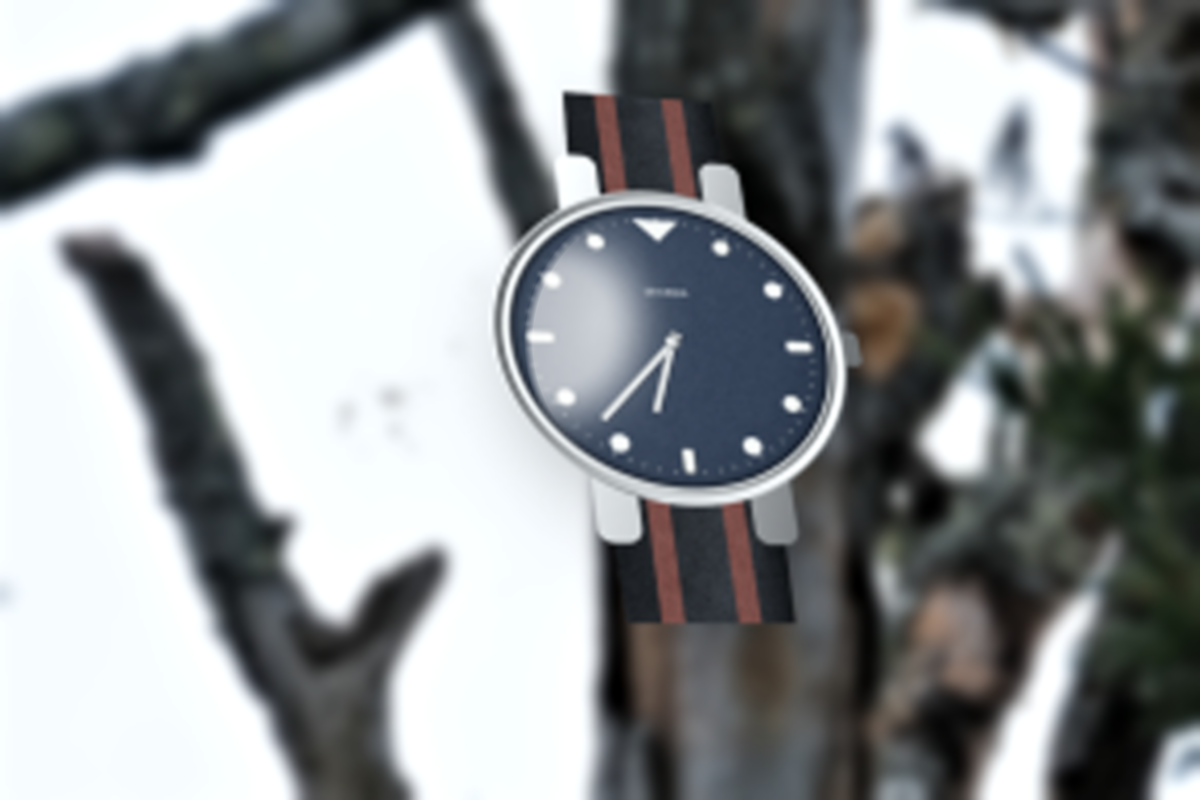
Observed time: 6:37
